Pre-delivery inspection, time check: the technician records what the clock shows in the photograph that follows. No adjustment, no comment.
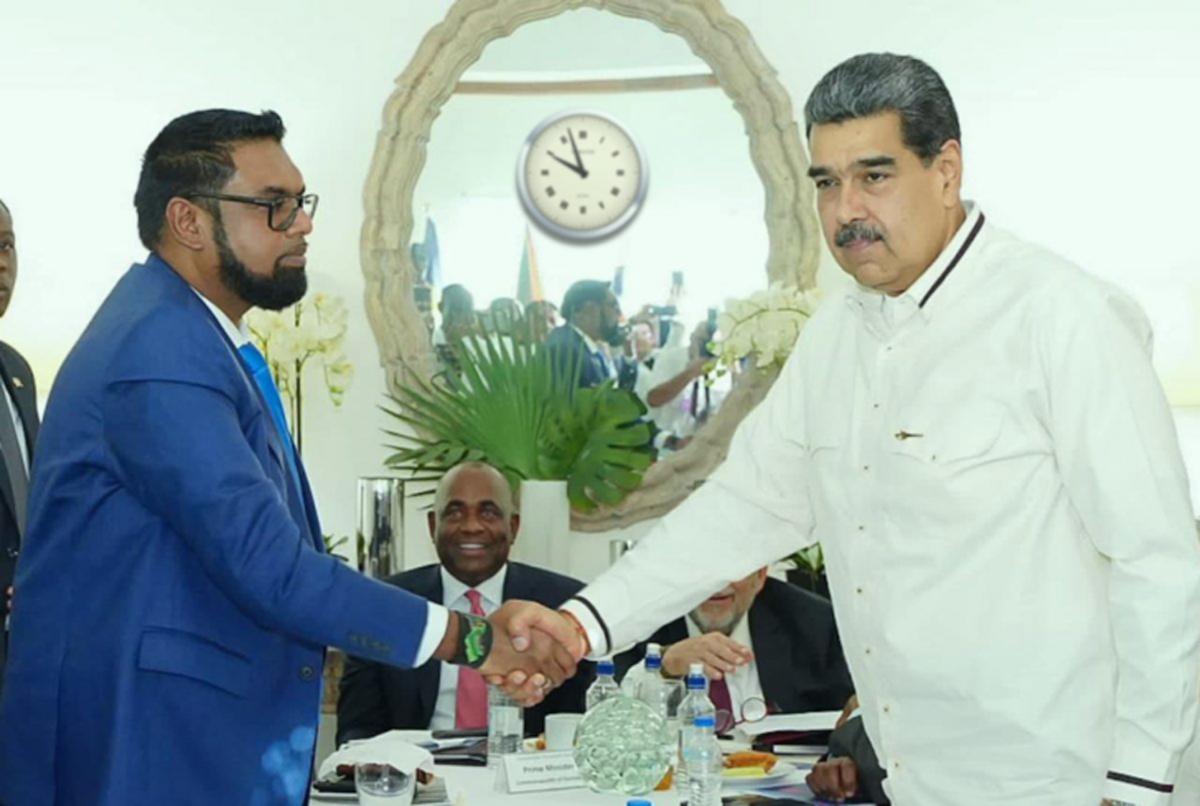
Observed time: 9:57
